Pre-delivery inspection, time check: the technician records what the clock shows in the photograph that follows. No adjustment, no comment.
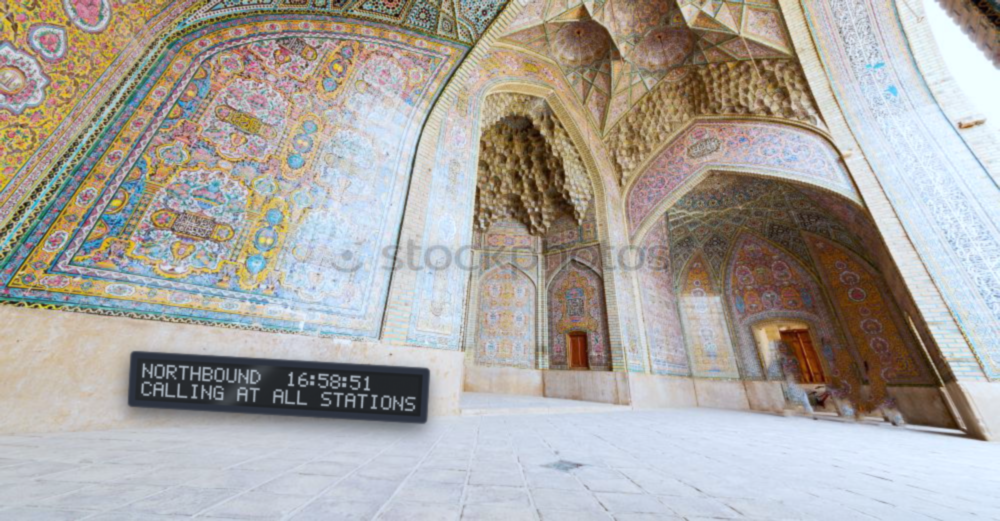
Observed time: 16:58:51
